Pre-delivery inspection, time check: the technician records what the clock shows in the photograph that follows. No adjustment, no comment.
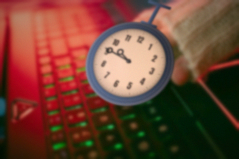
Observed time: 9:46
